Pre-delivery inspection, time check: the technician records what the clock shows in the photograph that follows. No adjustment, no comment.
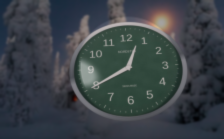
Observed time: 12:40
